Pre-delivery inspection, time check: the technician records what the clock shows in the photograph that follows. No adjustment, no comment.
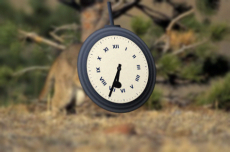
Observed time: 6:35
